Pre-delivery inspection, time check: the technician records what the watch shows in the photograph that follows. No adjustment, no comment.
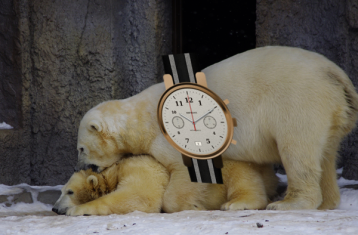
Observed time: 10:10
